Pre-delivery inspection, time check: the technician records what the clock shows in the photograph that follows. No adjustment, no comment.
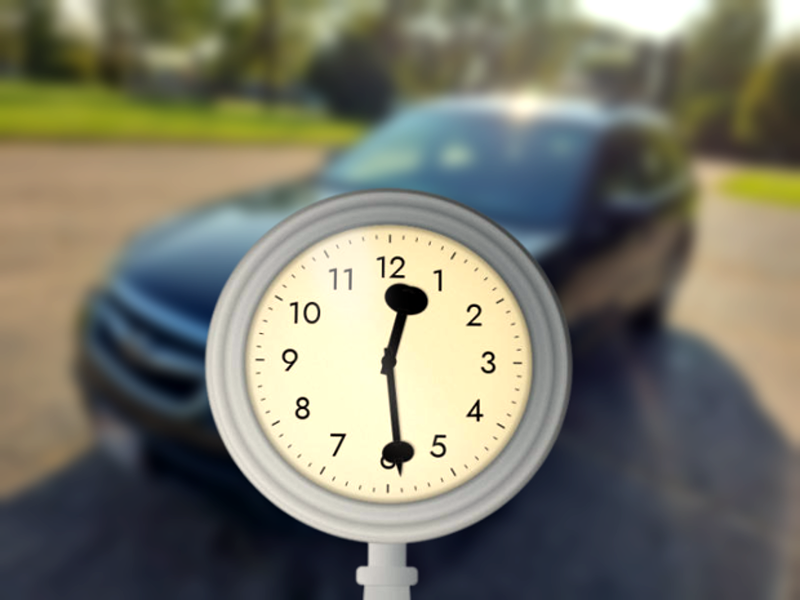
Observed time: 12:29
